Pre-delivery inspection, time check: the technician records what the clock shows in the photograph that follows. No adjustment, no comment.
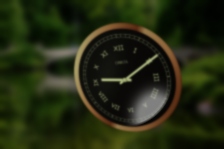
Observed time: 9:10
